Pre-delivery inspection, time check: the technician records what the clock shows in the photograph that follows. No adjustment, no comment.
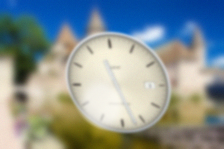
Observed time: 11:27
